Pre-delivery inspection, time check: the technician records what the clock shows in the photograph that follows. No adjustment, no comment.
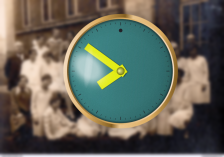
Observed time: 7:51
